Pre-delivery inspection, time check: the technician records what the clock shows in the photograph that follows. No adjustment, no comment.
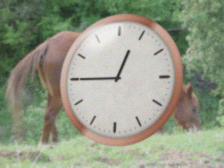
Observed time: 12:45
